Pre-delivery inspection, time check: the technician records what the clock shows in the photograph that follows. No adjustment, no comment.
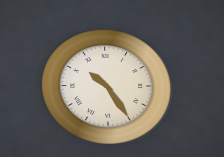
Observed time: 10:25
